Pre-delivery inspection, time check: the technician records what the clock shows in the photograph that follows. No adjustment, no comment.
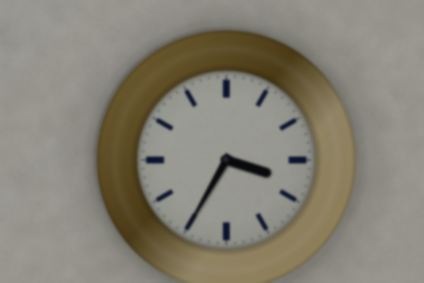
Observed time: 3:35
